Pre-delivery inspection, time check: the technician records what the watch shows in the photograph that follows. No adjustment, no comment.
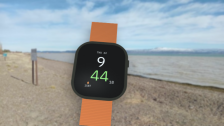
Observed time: 9:44
